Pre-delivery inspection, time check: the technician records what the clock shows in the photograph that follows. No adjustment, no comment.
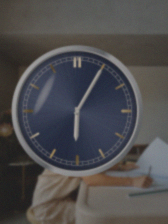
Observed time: 6:05
